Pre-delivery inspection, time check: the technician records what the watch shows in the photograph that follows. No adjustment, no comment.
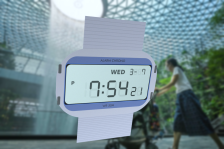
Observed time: 7:54:21
